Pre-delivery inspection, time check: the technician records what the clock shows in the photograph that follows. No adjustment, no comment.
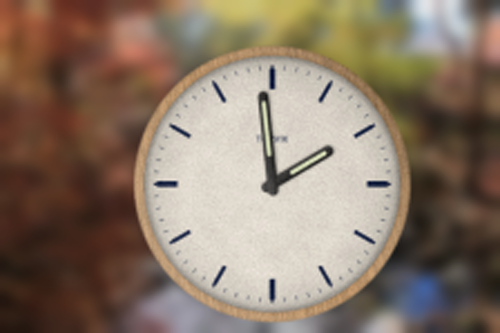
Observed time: 1:59
